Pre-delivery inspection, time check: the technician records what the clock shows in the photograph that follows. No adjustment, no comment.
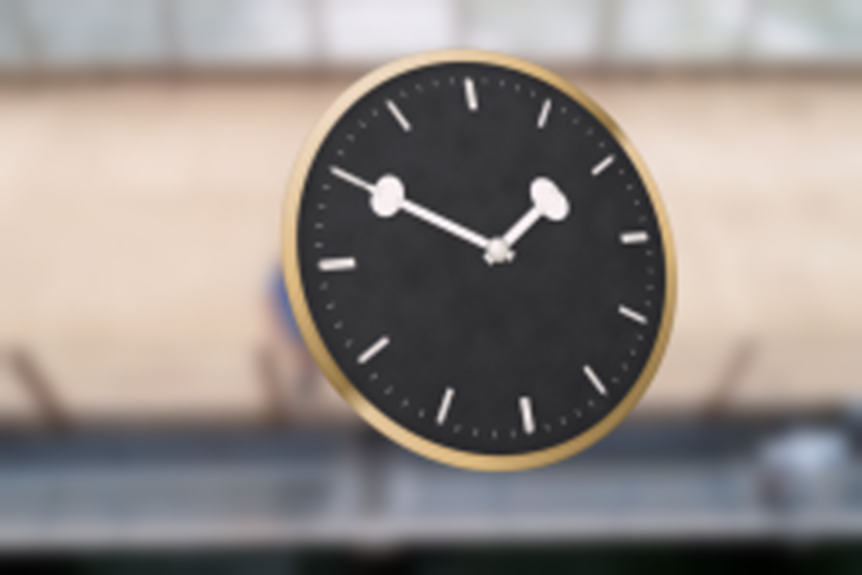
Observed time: 1:50
